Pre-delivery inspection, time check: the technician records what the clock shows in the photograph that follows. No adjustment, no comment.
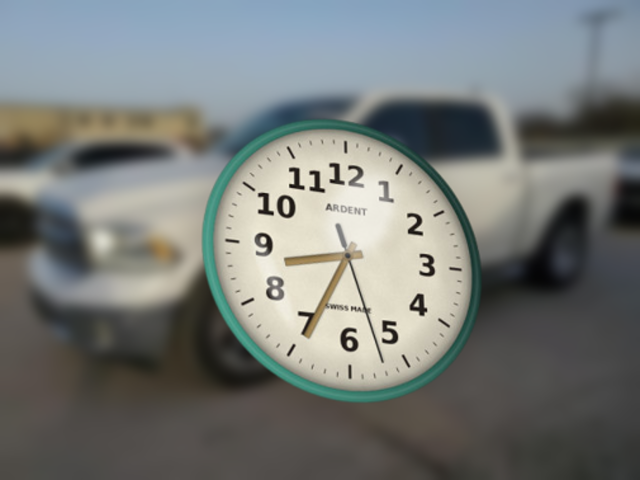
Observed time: 8:34:27
